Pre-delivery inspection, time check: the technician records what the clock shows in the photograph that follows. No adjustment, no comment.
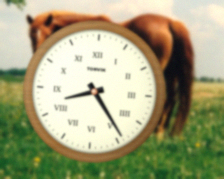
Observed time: 8:24
